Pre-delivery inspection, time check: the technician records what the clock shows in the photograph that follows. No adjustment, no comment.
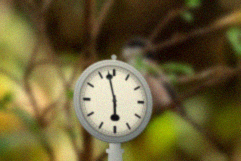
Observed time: 5:58
